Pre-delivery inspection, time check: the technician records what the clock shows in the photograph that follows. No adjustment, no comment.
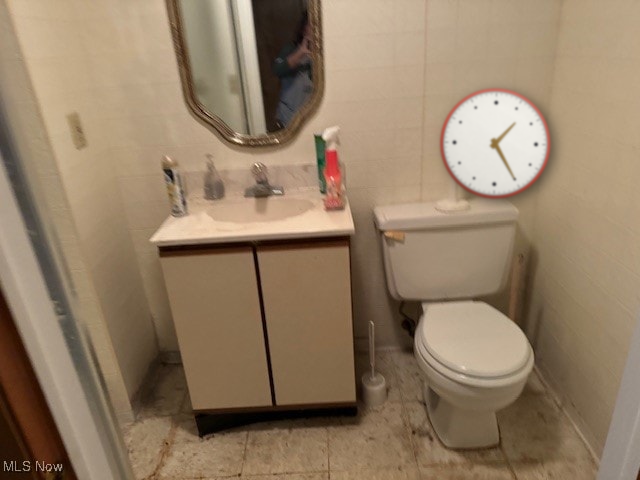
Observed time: 1:25
